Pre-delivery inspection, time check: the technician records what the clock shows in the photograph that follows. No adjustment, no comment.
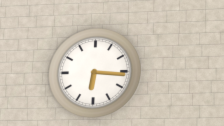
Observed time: 6:16
